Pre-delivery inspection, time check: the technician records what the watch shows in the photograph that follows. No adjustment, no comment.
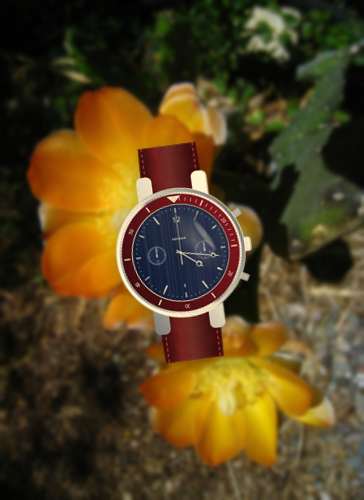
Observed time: 4:17
